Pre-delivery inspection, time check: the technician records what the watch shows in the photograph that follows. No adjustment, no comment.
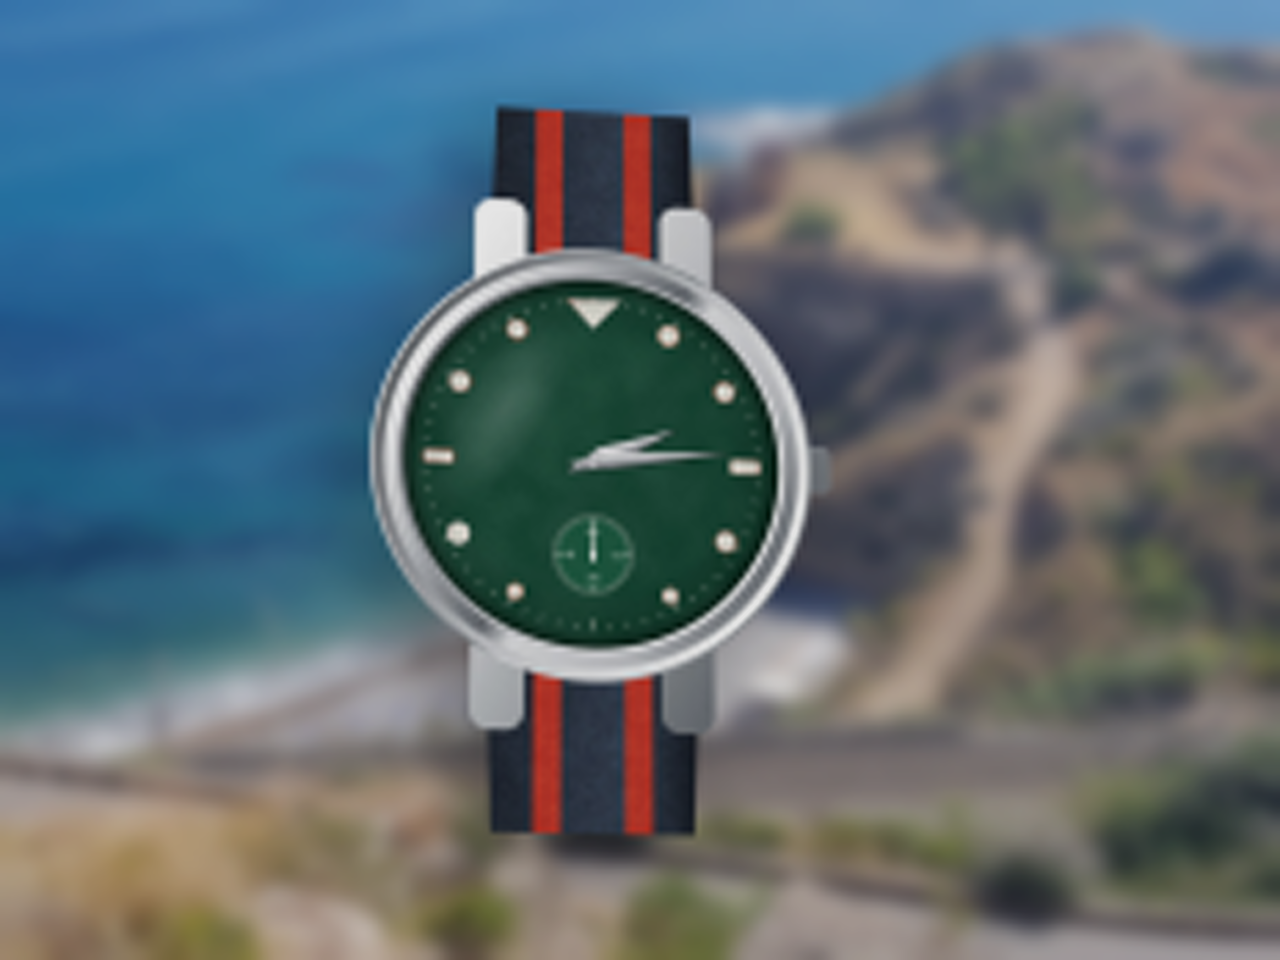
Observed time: 2:14
